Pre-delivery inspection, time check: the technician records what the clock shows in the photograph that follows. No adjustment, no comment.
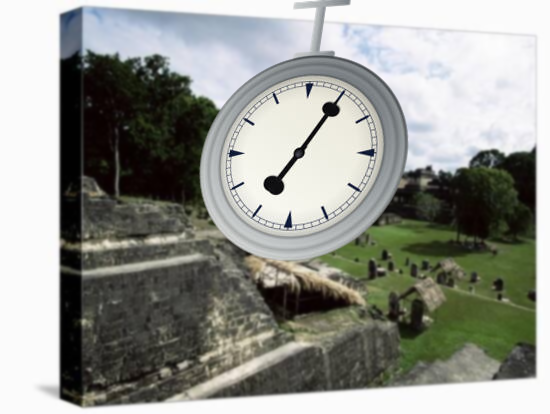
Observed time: 7:05
